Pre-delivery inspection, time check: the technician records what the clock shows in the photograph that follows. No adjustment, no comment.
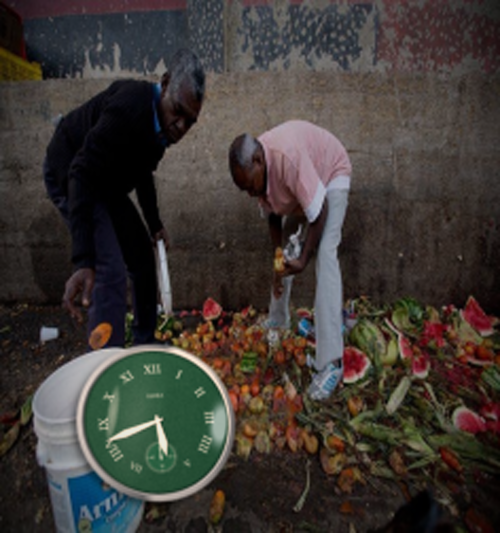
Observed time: 5:42
